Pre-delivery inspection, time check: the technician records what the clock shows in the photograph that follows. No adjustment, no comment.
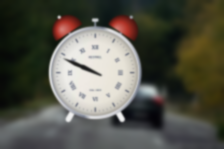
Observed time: 9:49
